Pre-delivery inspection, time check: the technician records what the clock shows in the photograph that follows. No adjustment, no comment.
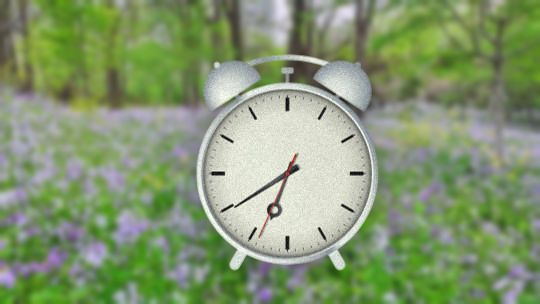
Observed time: 6:39:34
